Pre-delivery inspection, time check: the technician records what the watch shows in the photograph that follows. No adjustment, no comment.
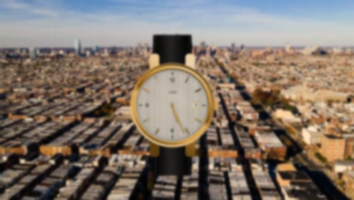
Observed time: 5:26
